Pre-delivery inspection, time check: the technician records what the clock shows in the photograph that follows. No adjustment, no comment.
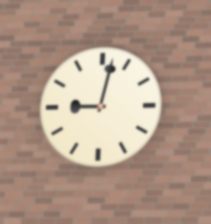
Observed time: 9:02
